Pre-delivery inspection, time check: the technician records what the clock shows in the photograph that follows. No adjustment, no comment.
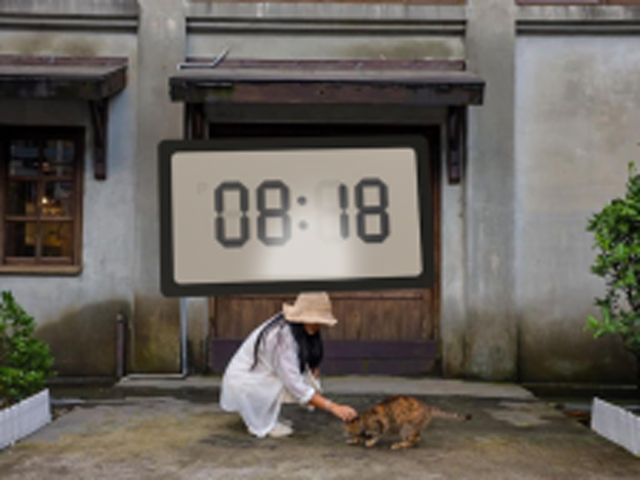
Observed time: 8:18
